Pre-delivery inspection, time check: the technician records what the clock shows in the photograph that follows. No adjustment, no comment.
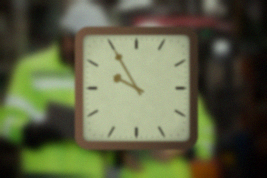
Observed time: 9:55
